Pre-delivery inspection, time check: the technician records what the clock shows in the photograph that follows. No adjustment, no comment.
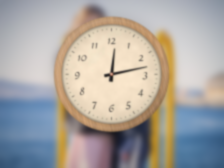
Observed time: 12:13
